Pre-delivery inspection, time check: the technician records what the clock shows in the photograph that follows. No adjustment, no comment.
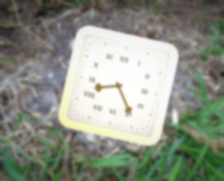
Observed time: 8:24
